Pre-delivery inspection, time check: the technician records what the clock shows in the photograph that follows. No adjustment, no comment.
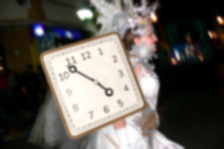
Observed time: 4:53
